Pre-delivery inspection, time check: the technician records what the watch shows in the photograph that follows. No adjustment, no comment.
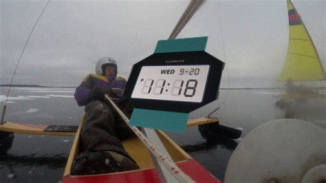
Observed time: 11:18
